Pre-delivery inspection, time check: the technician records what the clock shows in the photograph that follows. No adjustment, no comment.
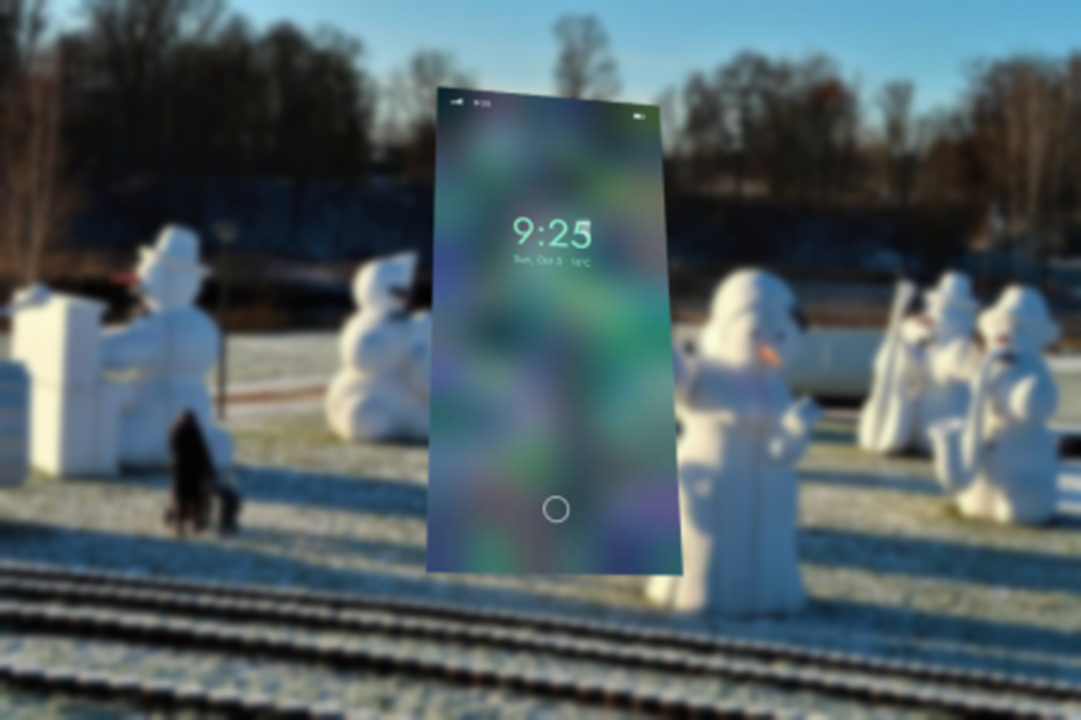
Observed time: 9:25
